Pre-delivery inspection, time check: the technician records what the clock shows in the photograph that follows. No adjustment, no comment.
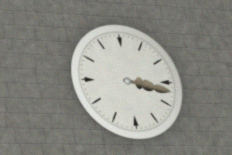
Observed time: 3:17
